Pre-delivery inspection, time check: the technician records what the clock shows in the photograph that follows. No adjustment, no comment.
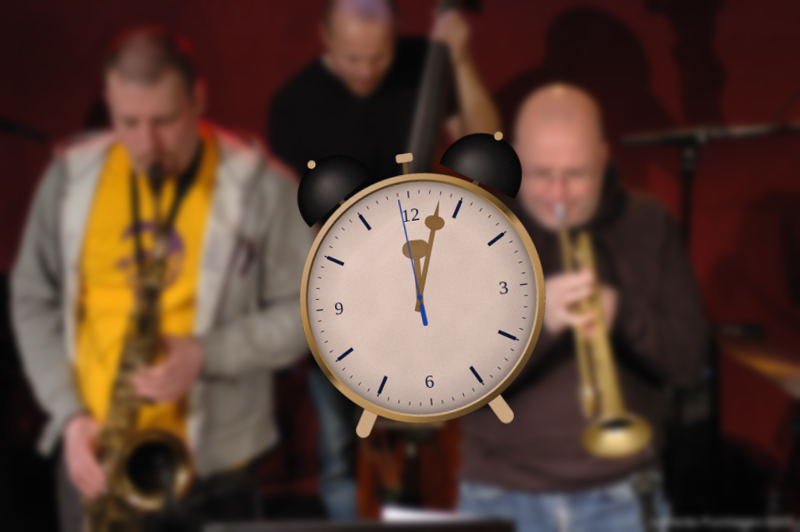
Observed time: 12:02:59
